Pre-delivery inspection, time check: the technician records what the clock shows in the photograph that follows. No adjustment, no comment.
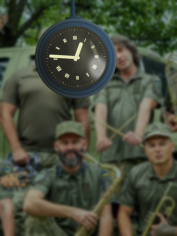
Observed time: 12:46
